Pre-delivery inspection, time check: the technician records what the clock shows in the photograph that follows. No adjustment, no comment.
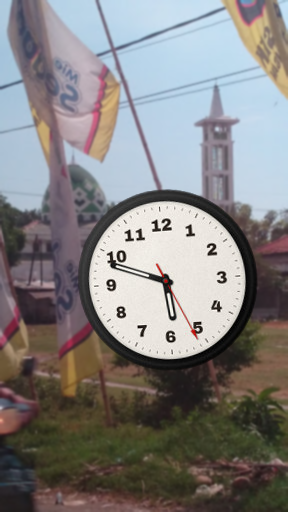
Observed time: 5:48:26
